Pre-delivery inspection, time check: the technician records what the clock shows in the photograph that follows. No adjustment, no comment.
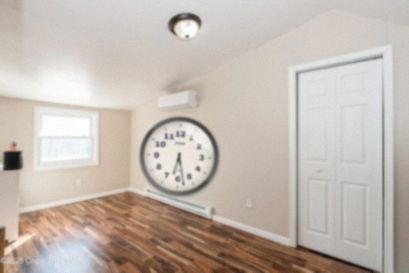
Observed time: 6:28
